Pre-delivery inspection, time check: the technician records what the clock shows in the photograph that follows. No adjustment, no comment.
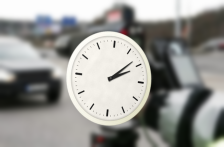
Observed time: 2:08
